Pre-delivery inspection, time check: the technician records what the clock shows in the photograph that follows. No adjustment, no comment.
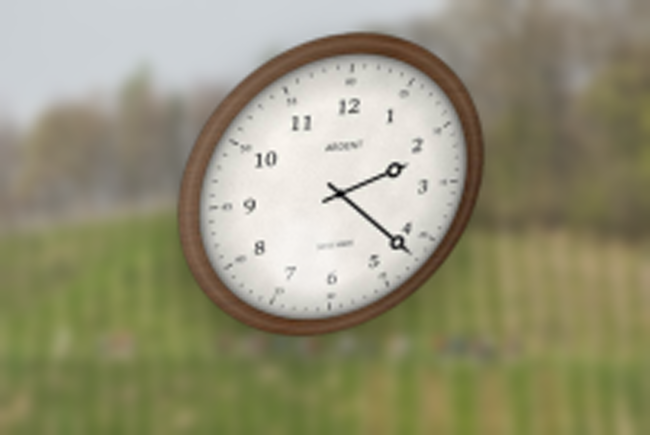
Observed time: 2:22
